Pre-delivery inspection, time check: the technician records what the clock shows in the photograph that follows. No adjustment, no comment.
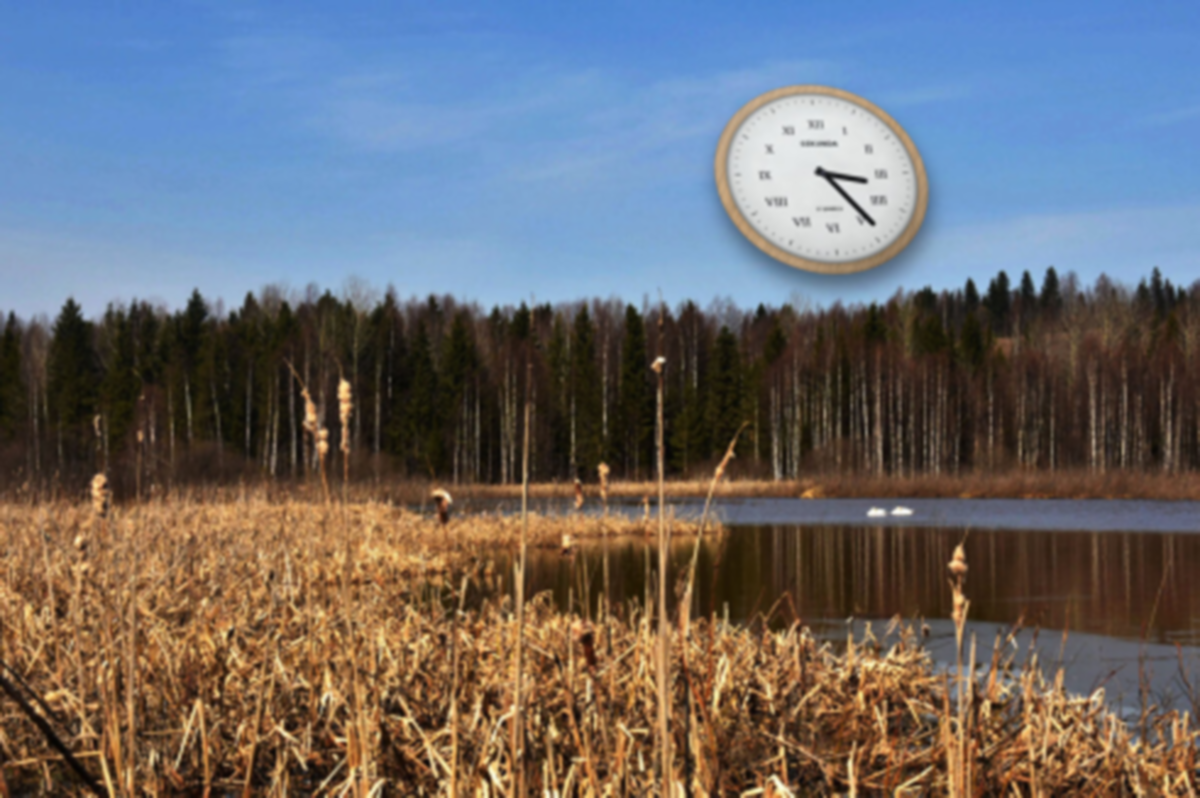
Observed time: 3:24
